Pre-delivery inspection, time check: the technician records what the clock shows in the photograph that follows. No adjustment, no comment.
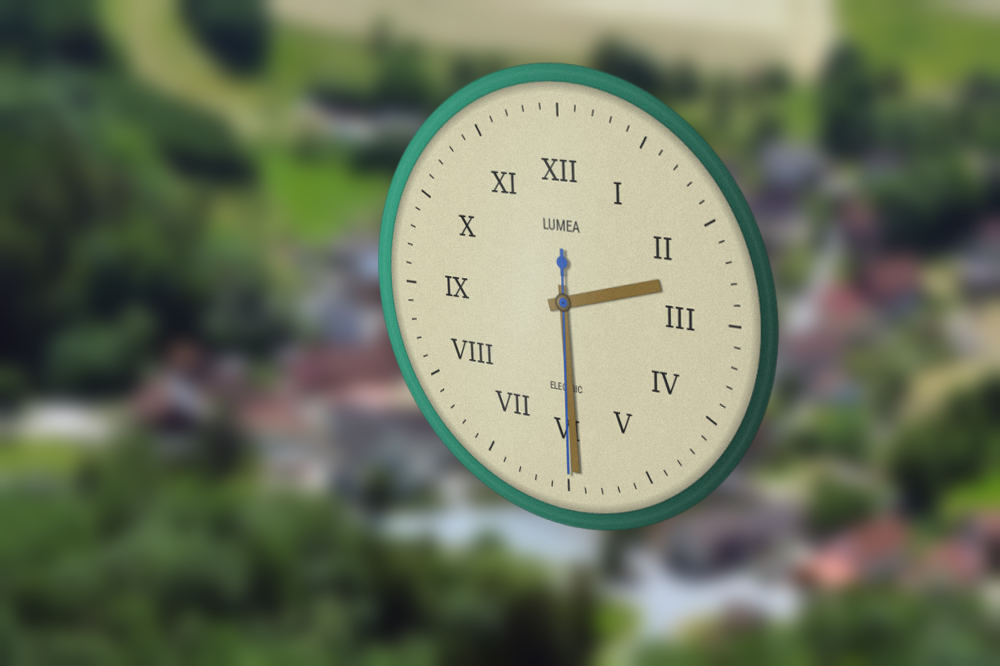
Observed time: 2:29:30
